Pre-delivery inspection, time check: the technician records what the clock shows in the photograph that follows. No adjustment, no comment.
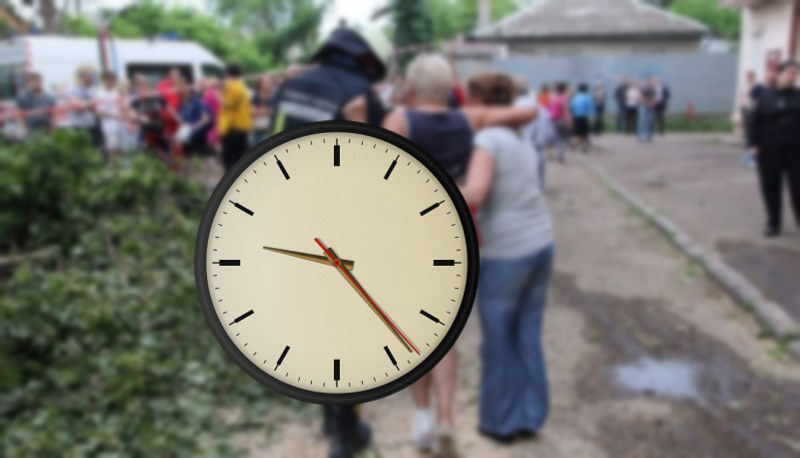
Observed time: 9:23:23
